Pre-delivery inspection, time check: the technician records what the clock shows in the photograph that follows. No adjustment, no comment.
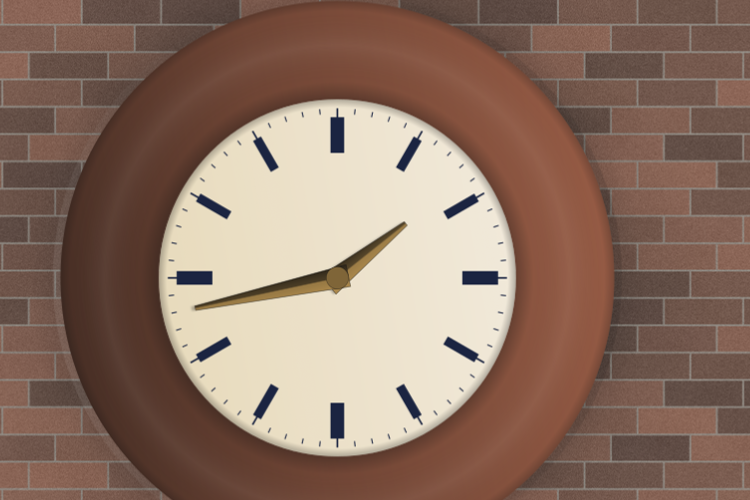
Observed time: 1:43
